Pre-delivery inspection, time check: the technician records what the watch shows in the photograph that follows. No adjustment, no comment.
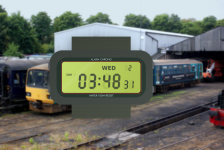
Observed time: 3:48:31
